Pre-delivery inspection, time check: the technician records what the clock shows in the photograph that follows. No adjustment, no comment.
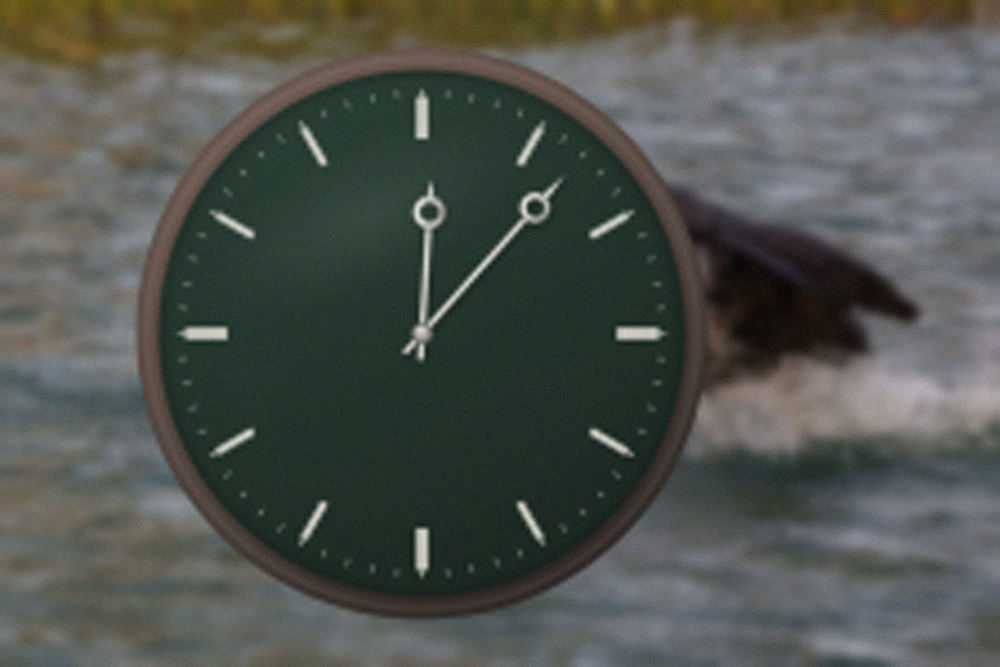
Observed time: 12:07
